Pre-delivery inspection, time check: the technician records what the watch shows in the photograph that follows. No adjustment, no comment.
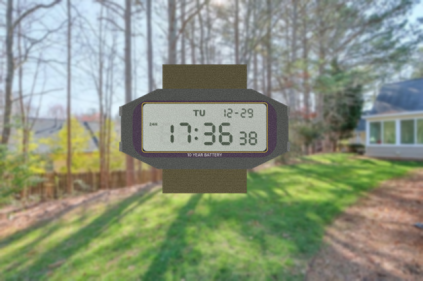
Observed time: 17:36:38
